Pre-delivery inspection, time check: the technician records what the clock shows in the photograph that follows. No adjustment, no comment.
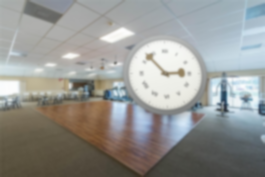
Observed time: 2:53
